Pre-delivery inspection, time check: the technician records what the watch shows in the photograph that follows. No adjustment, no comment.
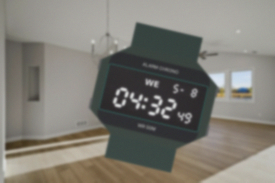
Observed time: 4:32:49
